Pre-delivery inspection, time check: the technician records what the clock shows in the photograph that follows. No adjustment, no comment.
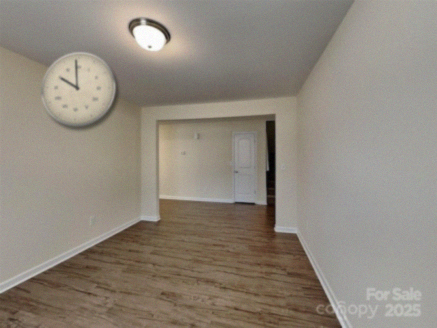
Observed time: 9:59
